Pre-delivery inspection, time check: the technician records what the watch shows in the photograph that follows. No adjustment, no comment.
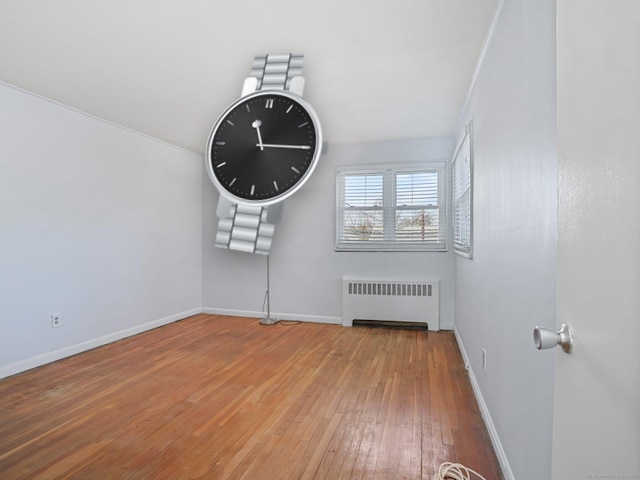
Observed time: 11:15
